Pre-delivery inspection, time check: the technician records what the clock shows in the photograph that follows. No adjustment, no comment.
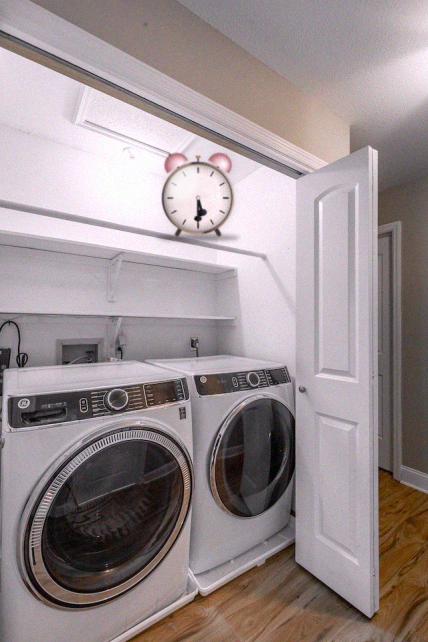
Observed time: 5:30
